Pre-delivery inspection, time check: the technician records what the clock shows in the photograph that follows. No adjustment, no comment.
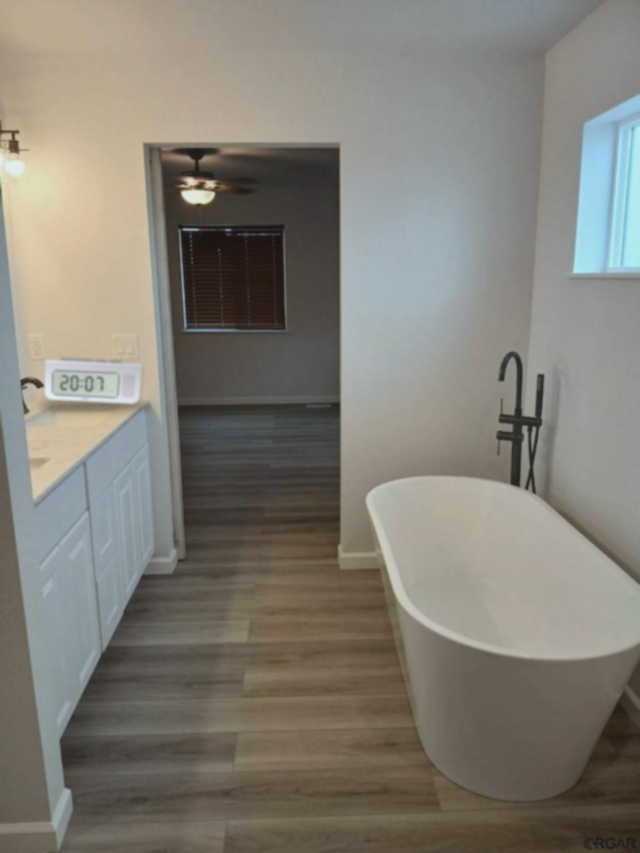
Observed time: 20:07
